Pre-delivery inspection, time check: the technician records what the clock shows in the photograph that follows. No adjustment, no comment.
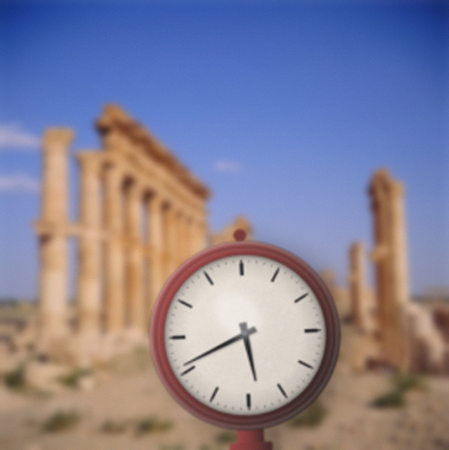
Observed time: 5:41
